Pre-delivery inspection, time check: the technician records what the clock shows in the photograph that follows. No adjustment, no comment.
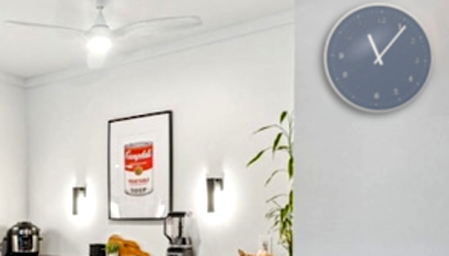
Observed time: 11:06
